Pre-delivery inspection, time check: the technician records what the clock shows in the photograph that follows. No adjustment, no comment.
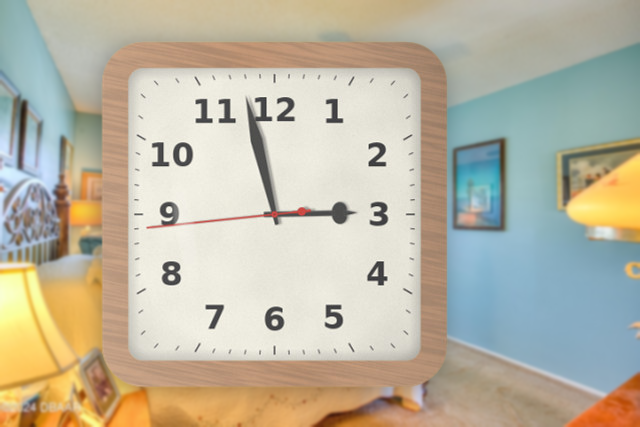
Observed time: 2:57:44
